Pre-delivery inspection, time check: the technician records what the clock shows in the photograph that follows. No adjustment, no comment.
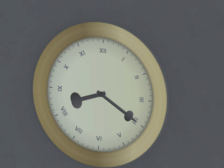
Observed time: 8:20
